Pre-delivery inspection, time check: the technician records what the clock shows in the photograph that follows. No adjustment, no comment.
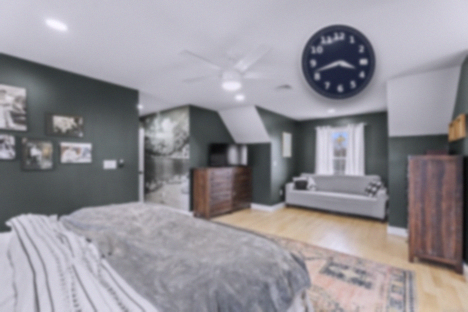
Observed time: 3:42
